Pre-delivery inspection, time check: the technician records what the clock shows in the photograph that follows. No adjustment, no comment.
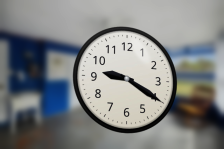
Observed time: 9:20
